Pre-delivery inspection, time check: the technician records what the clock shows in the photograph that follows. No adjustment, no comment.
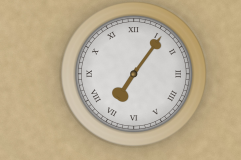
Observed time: 7:06
